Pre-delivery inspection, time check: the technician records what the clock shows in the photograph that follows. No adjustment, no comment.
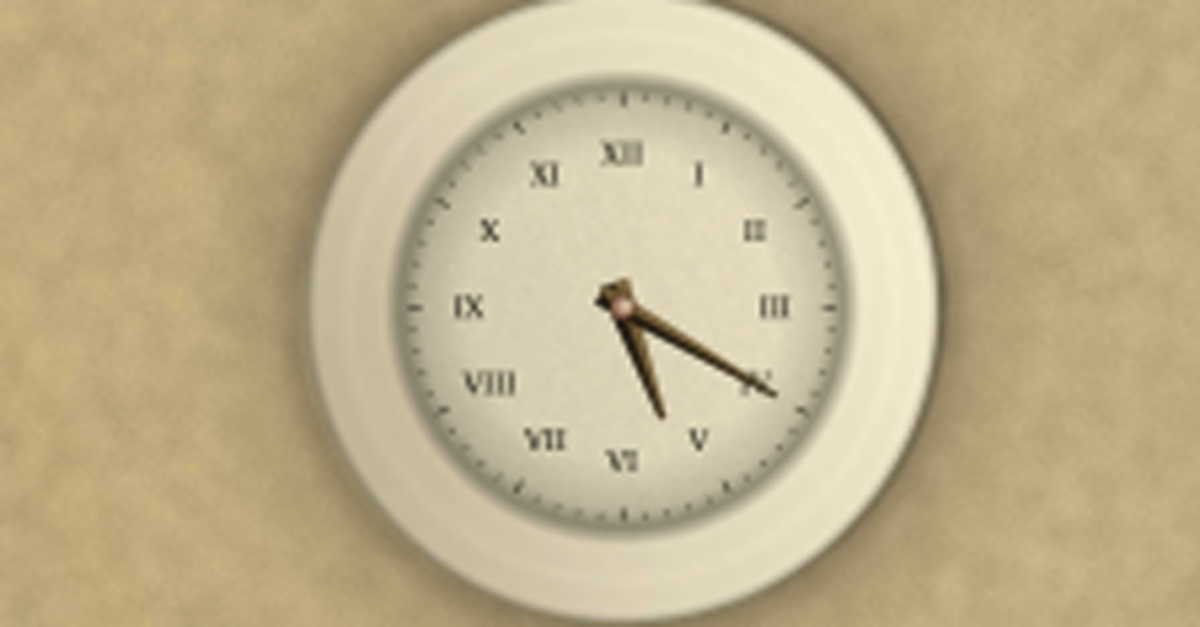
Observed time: 5:20
